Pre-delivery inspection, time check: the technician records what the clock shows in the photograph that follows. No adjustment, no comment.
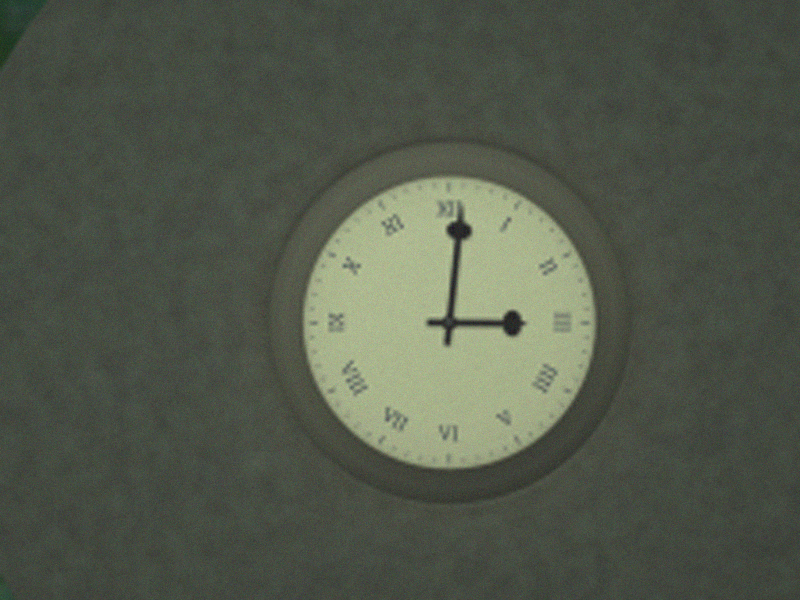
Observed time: 3:01
